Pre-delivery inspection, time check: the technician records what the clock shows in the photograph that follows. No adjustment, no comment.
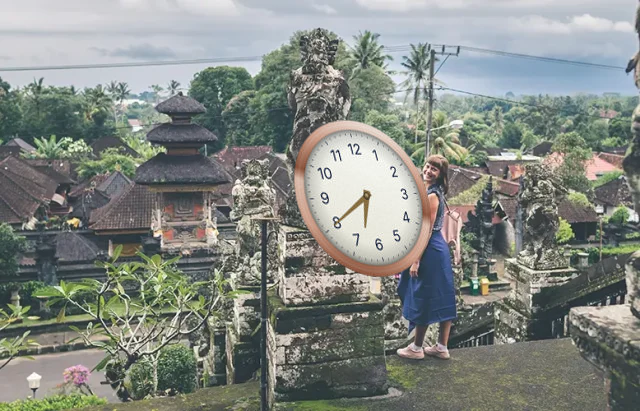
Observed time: 6:40
